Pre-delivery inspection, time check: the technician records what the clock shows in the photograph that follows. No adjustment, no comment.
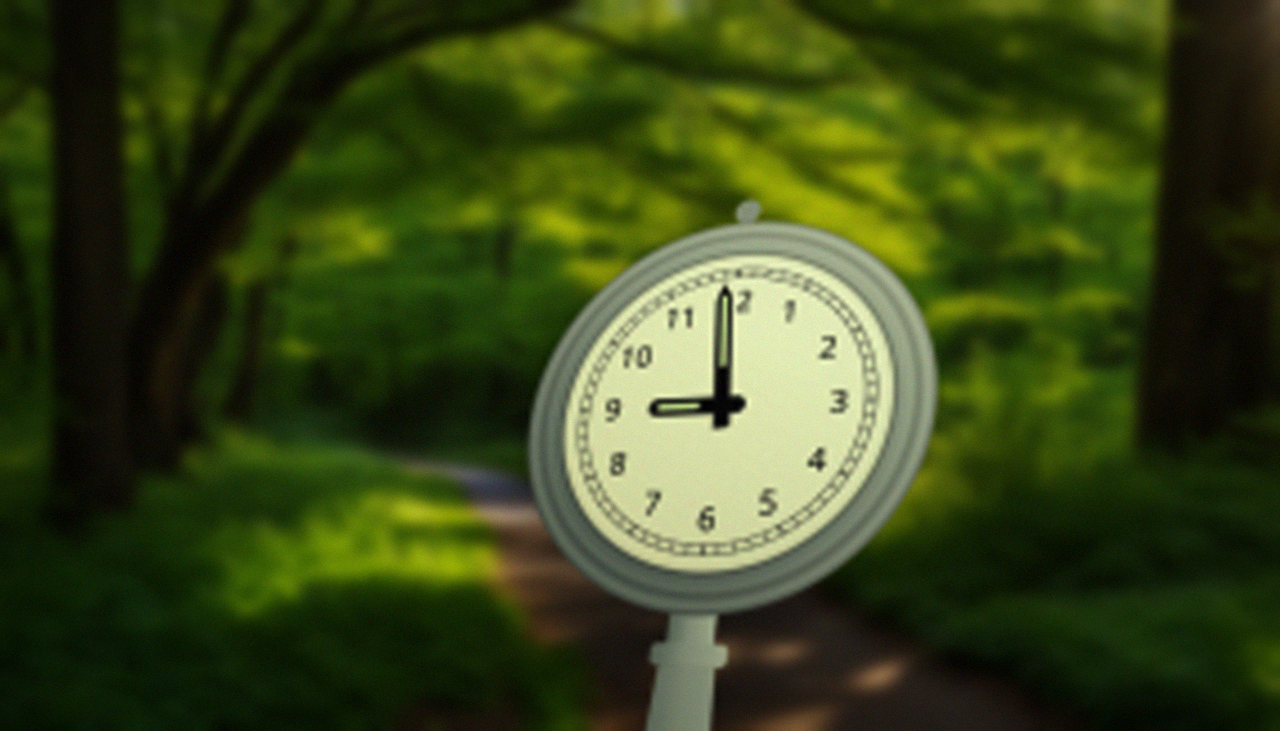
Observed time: 8:59
